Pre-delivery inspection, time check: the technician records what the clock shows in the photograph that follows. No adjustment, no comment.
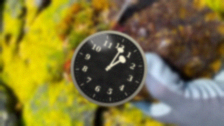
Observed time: 1:01
